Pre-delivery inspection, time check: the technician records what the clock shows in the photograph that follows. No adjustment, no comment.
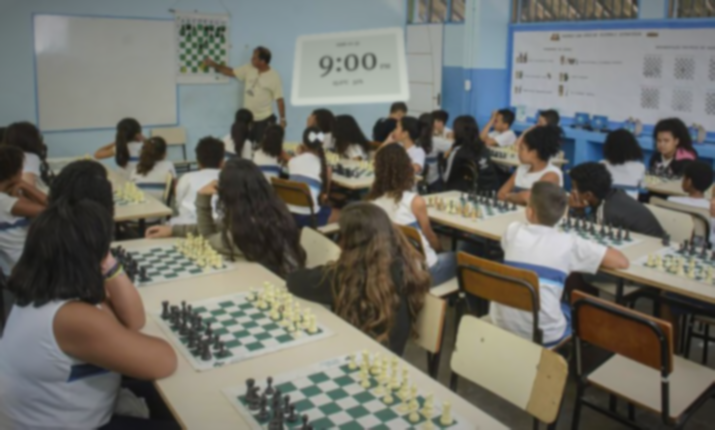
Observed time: 9:00
